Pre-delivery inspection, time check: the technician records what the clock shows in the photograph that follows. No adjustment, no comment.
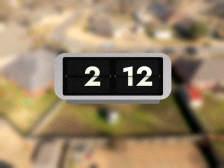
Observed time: 2:12
